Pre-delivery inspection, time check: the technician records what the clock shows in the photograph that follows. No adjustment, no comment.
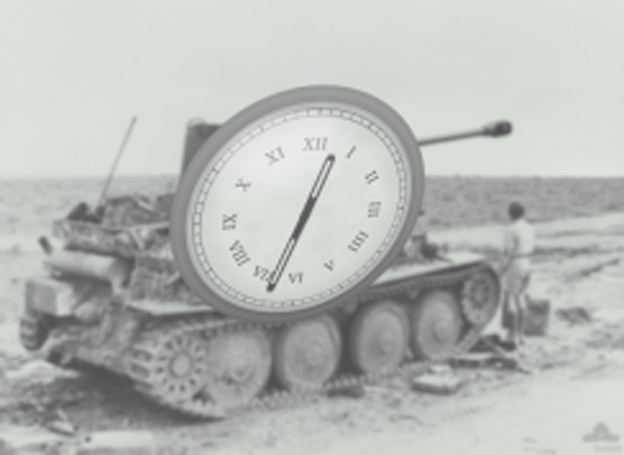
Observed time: 12:33
